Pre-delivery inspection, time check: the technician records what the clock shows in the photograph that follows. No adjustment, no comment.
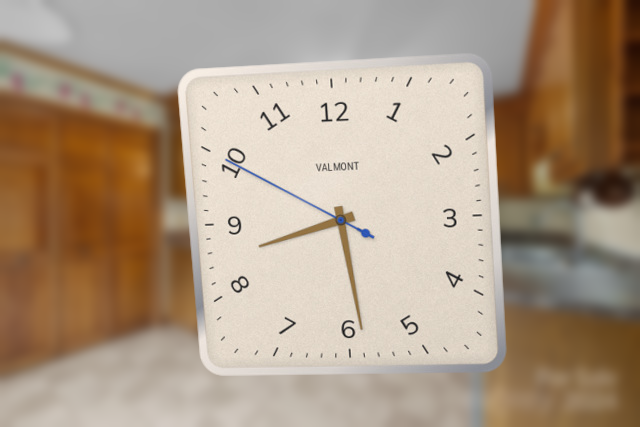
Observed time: 8:28:50
